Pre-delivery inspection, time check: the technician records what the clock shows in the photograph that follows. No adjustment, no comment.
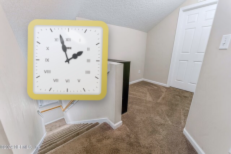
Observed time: 1:57
